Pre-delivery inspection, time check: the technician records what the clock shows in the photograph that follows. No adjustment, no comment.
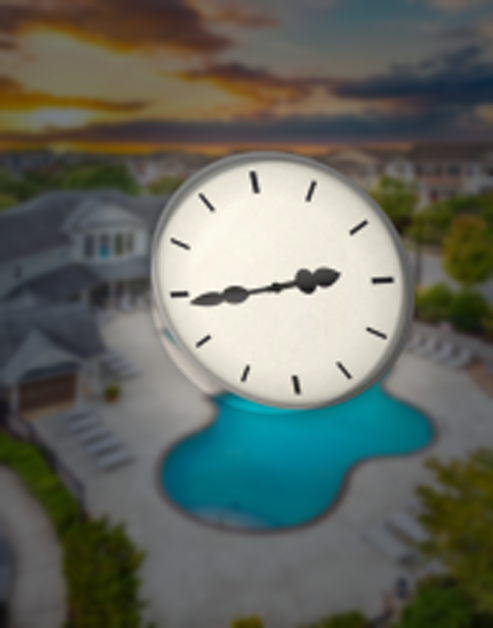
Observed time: 2:44
